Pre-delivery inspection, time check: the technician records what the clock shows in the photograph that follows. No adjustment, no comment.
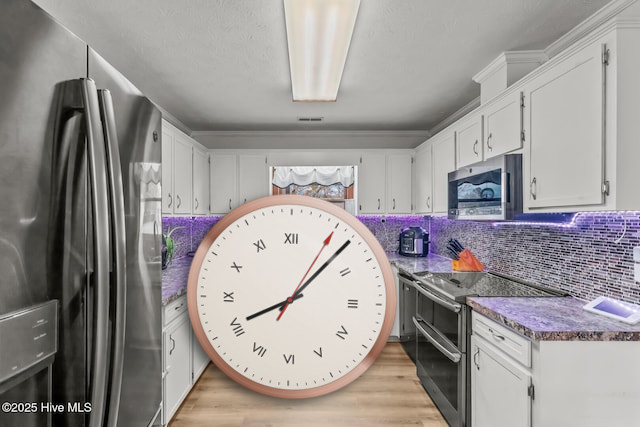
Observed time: 8:07:05
